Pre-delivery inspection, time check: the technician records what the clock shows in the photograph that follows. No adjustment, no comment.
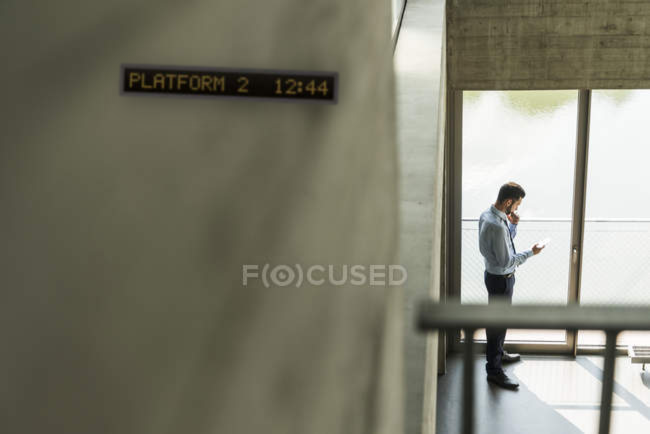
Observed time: 12:44
